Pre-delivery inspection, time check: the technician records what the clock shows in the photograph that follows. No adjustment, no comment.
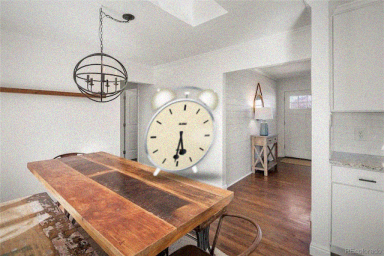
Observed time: 5:31
